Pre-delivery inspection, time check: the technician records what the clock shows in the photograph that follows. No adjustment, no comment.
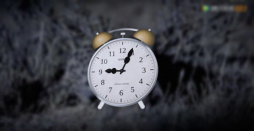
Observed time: 9:04
